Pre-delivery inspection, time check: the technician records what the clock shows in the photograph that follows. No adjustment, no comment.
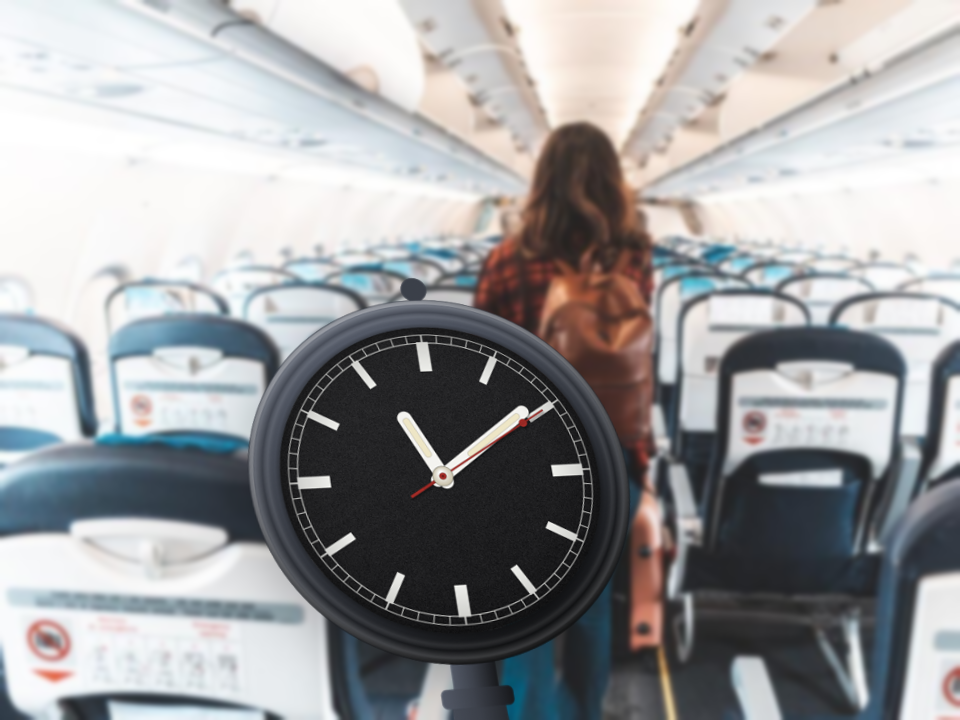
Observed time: 11:09:10
